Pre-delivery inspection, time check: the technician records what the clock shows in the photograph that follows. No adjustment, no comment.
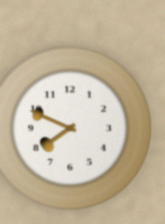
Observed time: 7:49
